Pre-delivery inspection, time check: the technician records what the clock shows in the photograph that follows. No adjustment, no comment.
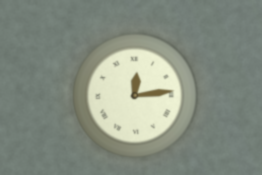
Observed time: 12:14
